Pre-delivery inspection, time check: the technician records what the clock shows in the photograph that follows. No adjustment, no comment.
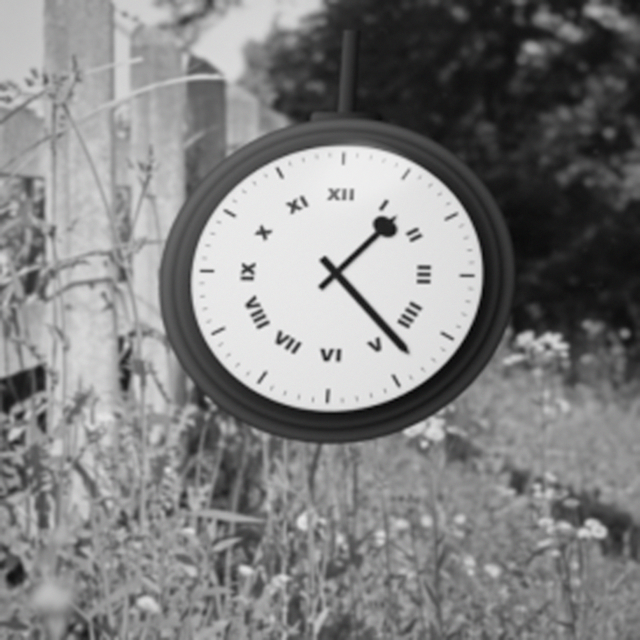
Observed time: 1:23
